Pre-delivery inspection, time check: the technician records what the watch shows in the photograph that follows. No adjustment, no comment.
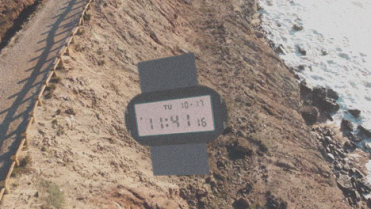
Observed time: 11:41:16
